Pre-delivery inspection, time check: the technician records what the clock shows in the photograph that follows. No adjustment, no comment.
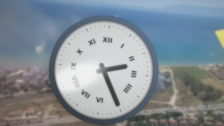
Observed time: 2:25
